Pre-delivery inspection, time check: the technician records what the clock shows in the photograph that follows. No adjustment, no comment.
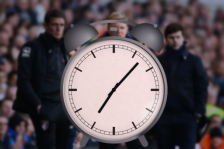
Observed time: 7:07
